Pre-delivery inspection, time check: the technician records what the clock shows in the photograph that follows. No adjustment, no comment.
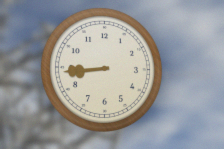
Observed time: 8:44
